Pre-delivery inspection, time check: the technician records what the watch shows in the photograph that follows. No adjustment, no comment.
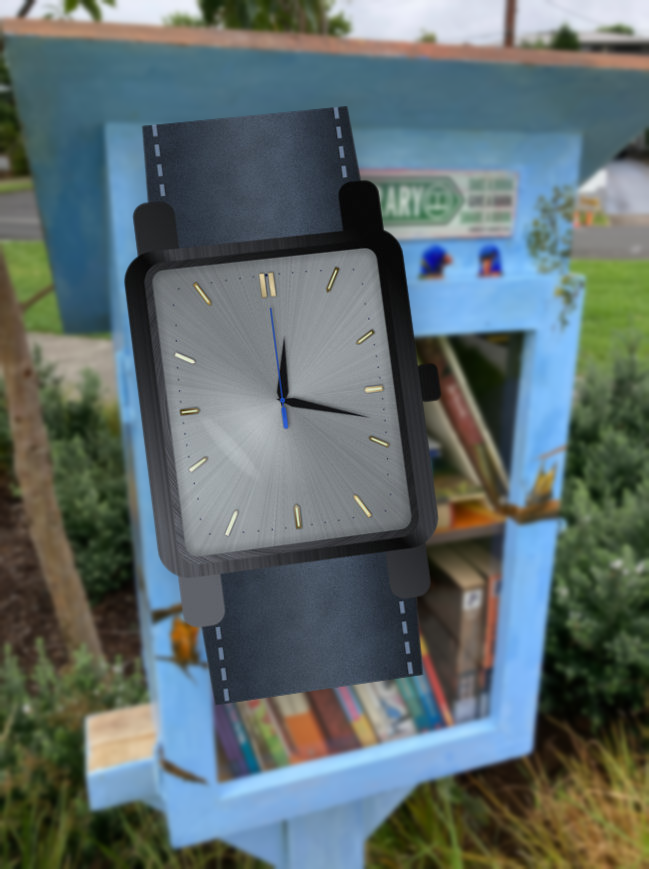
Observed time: 12:18:00
